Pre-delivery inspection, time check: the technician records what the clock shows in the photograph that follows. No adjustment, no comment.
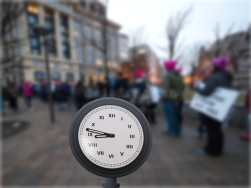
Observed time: 8:47
